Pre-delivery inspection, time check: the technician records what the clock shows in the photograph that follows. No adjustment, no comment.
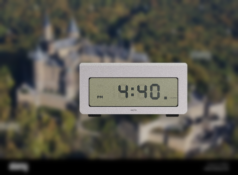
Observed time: 4:40
